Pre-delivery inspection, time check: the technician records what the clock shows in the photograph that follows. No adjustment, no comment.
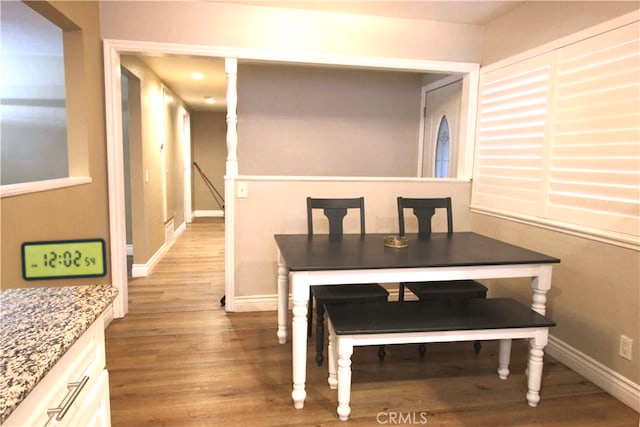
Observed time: 12:02
